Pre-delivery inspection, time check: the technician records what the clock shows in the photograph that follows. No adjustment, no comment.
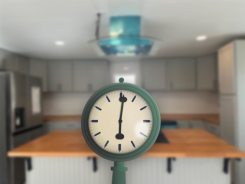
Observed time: 6:01
